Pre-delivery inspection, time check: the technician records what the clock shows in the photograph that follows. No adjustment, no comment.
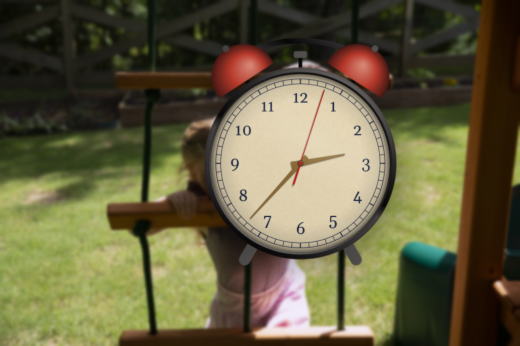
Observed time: 2:37:03
